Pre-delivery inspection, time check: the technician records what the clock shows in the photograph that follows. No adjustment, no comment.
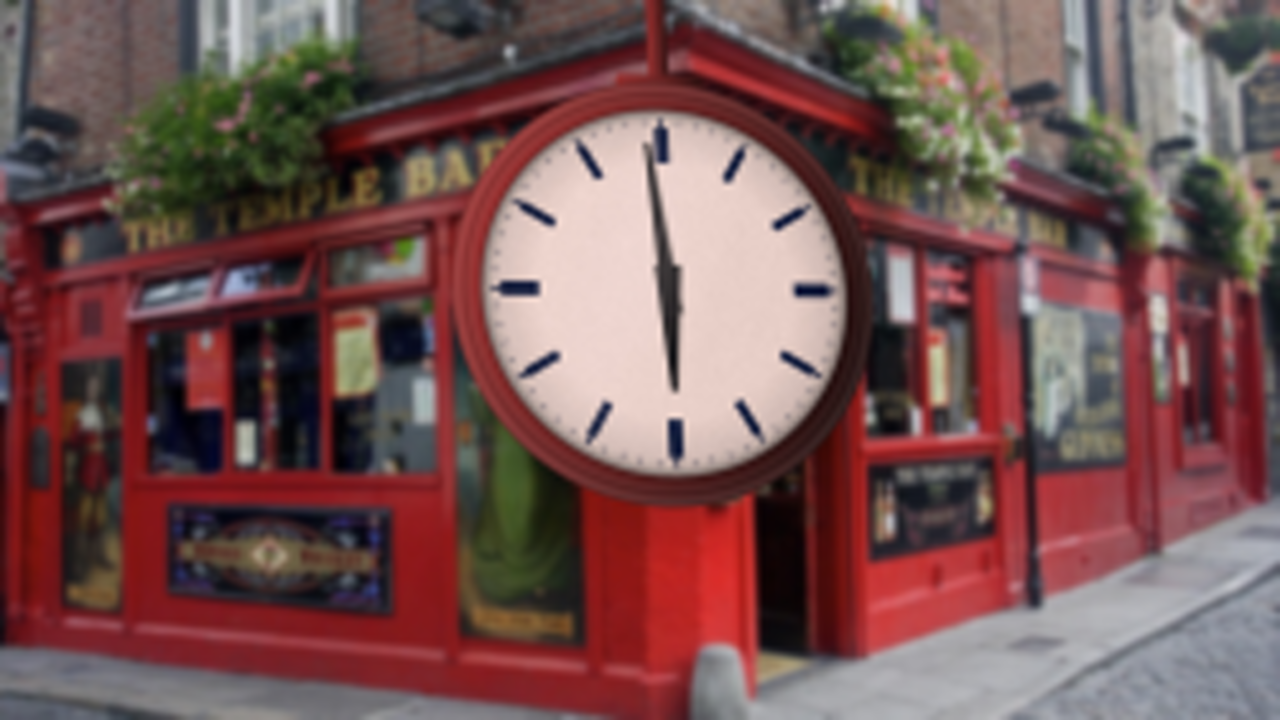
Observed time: 5:59
